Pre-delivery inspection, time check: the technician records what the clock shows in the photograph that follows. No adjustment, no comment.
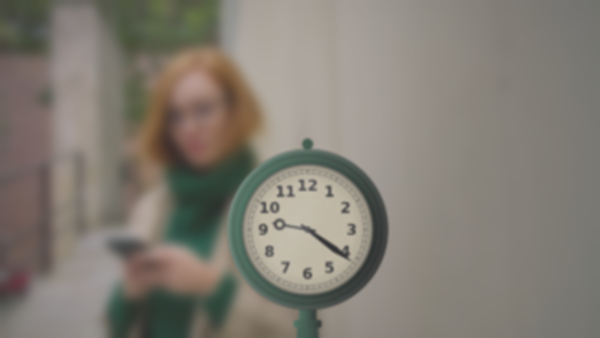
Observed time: 9:21
